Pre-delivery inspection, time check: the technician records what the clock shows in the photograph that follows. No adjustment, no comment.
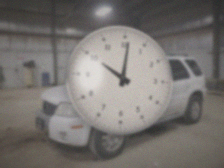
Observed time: 10:01
